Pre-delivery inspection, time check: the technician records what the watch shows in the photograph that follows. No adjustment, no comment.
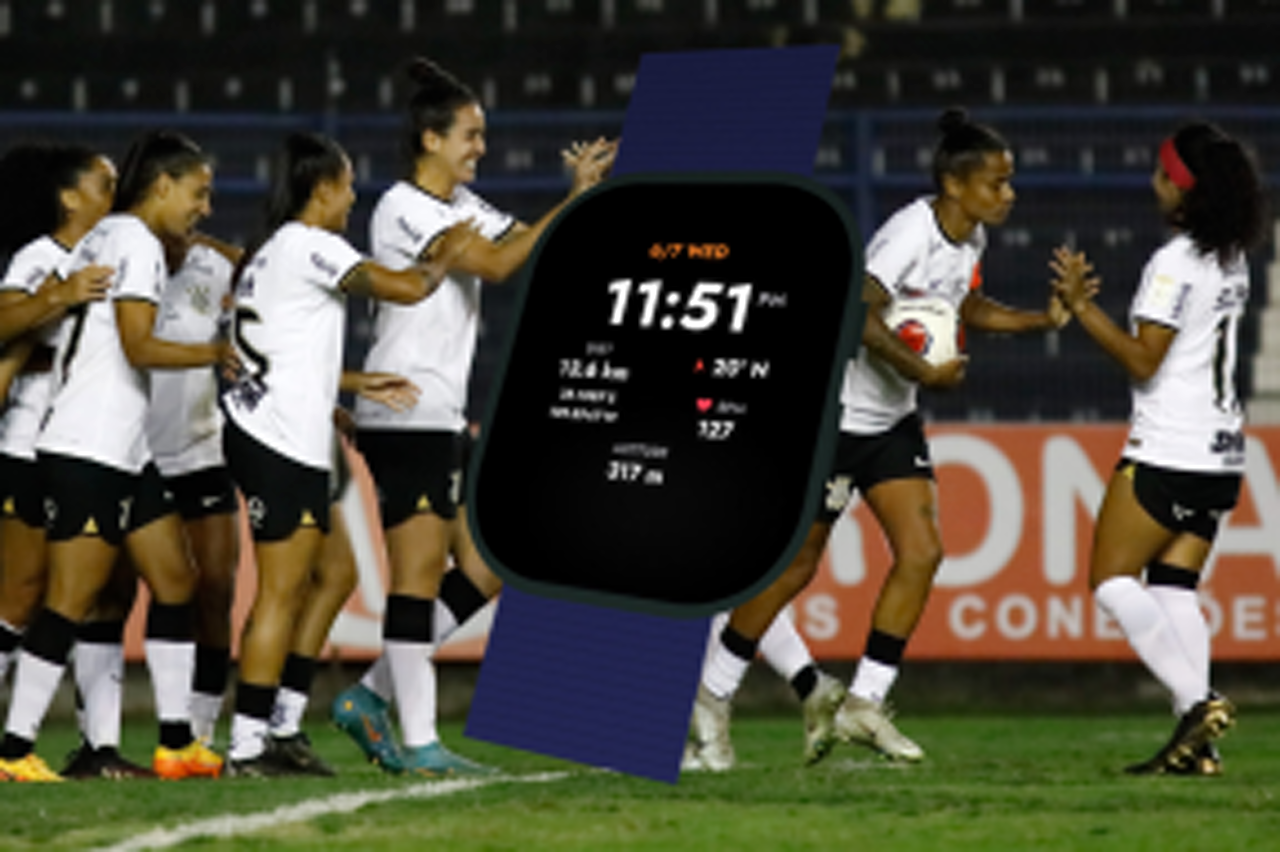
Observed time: 11:51
